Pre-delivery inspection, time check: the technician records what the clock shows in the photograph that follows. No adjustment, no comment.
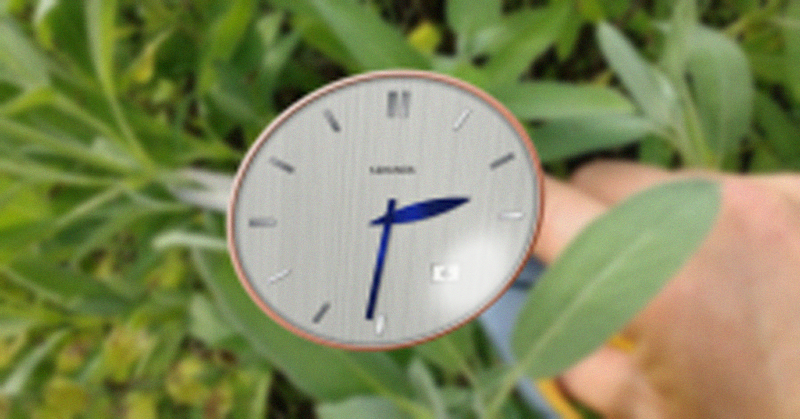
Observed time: 2:31
